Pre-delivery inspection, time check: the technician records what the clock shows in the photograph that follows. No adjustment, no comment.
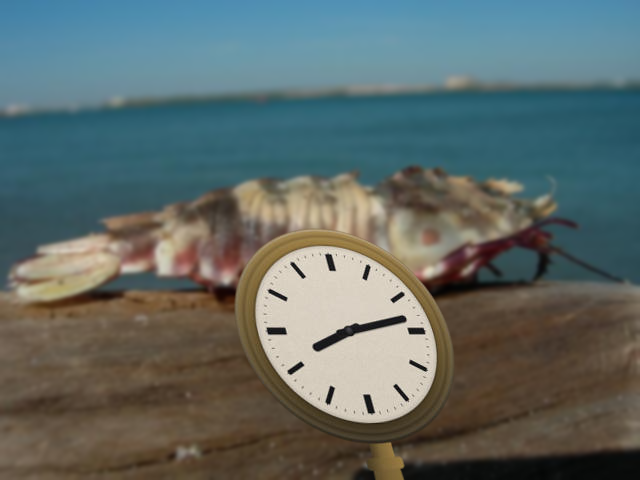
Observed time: 8:13
